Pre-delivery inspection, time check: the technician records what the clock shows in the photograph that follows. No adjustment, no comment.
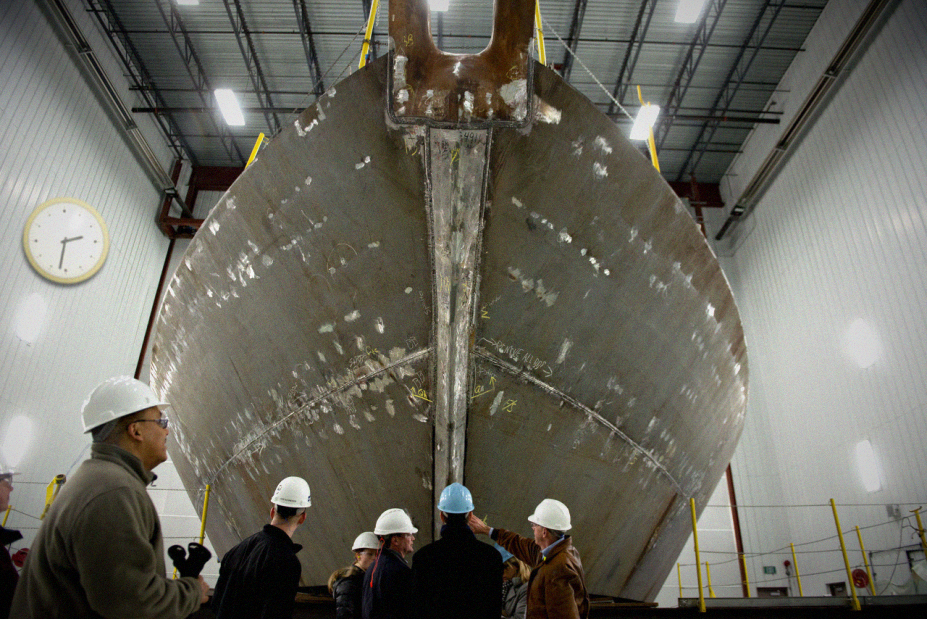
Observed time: 2:32
